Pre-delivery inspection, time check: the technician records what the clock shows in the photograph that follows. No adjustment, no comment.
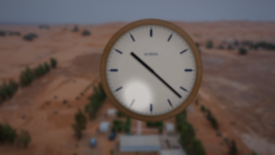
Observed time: 10:22
